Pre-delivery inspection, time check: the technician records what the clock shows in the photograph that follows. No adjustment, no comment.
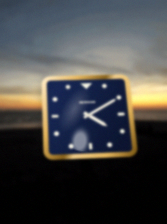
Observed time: 4:10
